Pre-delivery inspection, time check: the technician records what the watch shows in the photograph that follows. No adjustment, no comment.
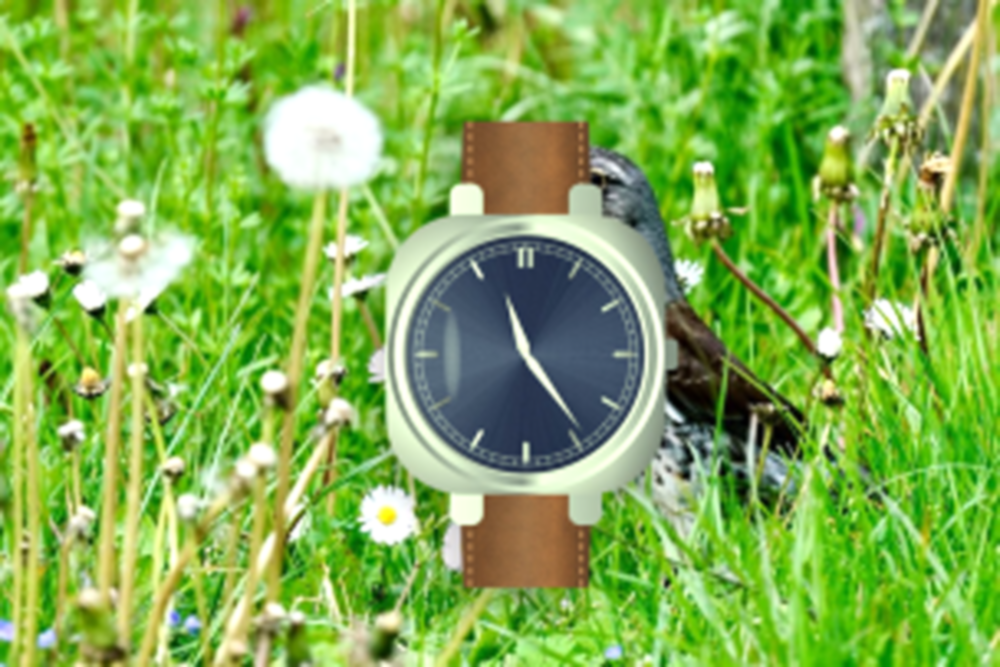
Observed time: 11:24
